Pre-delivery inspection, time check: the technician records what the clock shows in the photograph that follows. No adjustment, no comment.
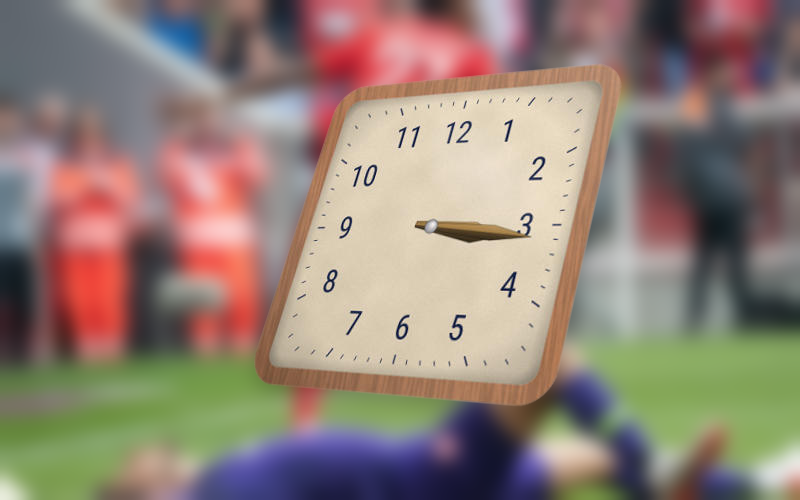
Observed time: 3:16
